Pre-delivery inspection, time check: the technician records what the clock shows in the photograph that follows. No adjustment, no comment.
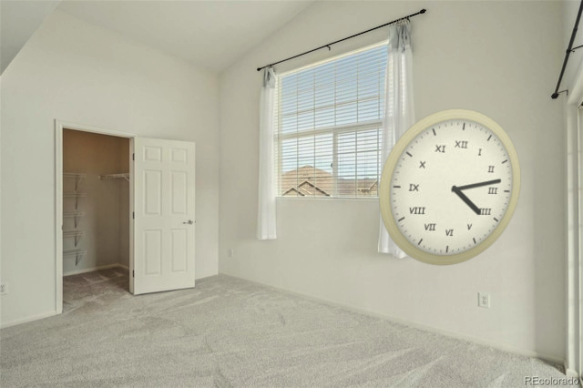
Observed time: 4:13
